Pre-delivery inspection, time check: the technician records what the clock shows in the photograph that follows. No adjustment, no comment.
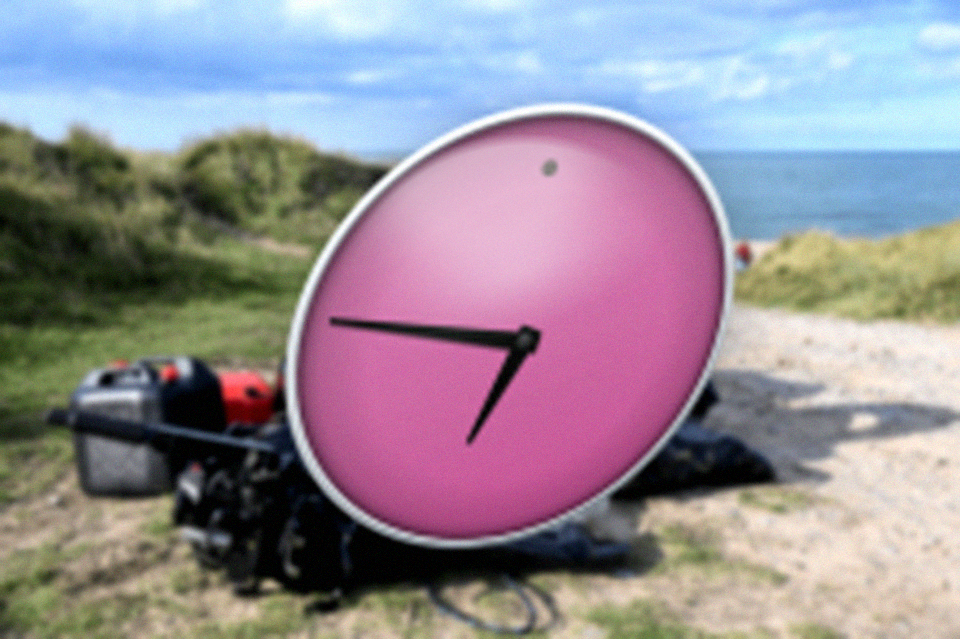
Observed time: 6:47
